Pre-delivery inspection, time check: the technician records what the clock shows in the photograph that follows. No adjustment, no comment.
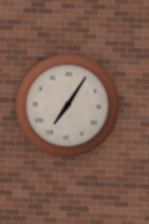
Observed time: 7:05
